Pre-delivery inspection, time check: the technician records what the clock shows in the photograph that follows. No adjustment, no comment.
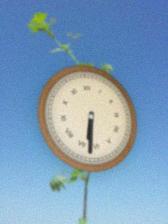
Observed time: 6:32
